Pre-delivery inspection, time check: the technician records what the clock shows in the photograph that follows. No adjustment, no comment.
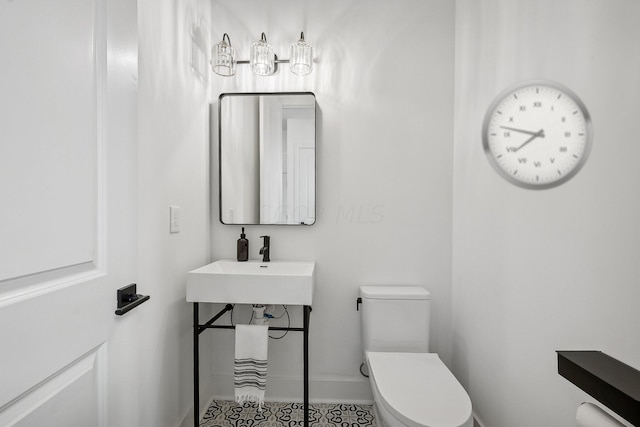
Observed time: 7:47
